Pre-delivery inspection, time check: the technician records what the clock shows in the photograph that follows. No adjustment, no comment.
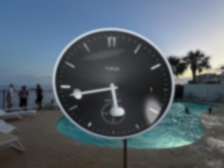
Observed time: 5:43
